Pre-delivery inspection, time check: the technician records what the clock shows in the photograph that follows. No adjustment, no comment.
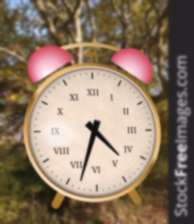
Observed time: 4:33
